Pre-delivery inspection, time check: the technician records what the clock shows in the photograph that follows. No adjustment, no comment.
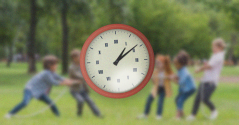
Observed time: 1:09
